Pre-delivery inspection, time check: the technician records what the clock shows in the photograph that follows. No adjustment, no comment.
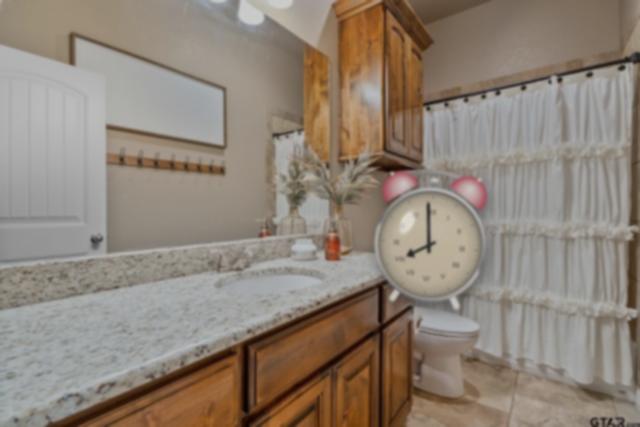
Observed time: 7:59
